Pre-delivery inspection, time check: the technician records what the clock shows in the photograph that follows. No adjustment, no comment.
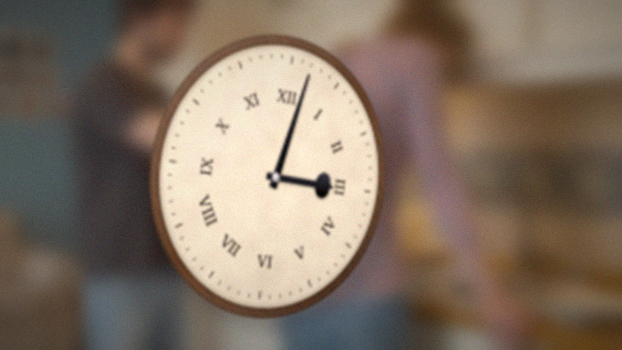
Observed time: 3:02
